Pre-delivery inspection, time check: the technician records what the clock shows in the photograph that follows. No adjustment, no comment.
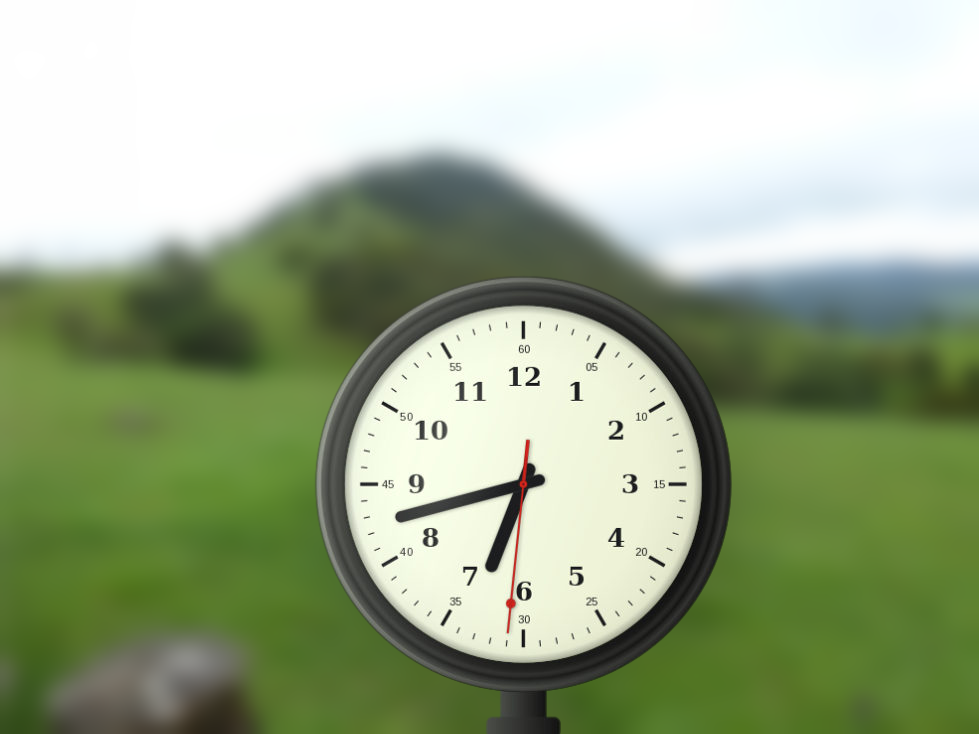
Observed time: 6:42:31
